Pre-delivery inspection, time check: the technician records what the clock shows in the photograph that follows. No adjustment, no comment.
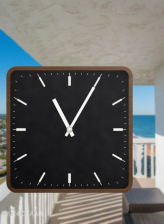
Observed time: 11:05
